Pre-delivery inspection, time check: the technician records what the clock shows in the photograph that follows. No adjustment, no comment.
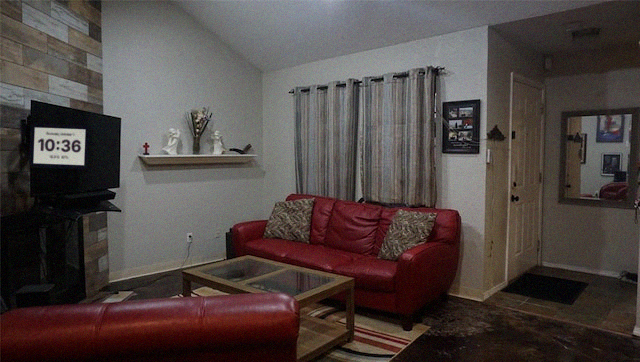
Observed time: 10:36
